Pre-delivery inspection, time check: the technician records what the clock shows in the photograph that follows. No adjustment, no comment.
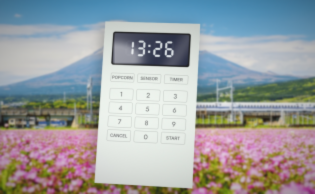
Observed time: 13:26
